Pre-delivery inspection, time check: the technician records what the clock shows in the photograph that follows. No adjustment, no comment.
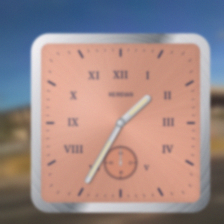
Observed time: 1:35
